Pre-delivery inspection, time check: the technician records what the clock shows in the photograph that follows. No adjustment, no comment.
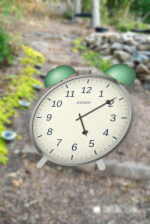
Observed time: 5:09
